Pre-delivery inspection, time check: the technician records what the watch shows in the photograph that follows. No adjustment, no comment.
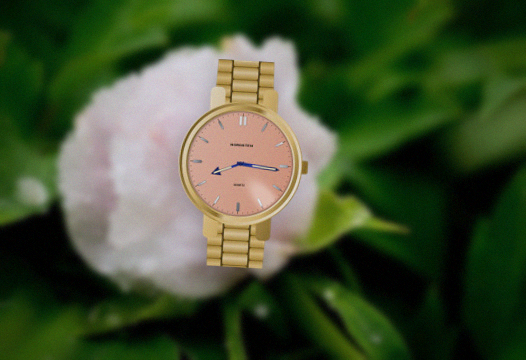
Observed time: 8:16
